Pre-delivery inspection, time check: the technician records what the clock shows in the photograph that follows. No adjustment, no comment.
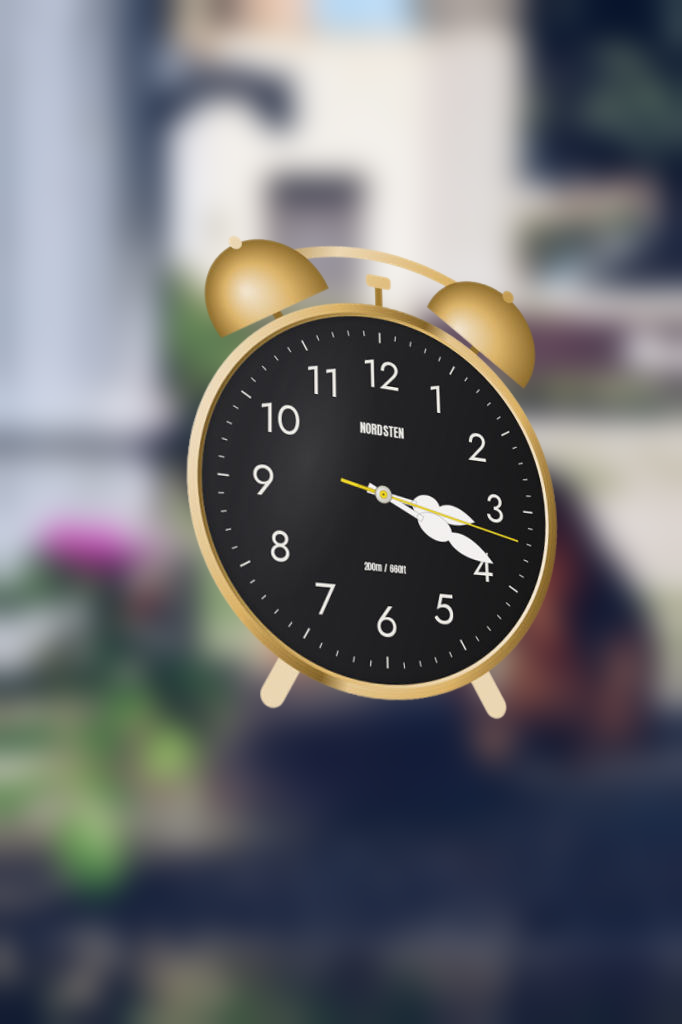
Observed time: 3:19:17
